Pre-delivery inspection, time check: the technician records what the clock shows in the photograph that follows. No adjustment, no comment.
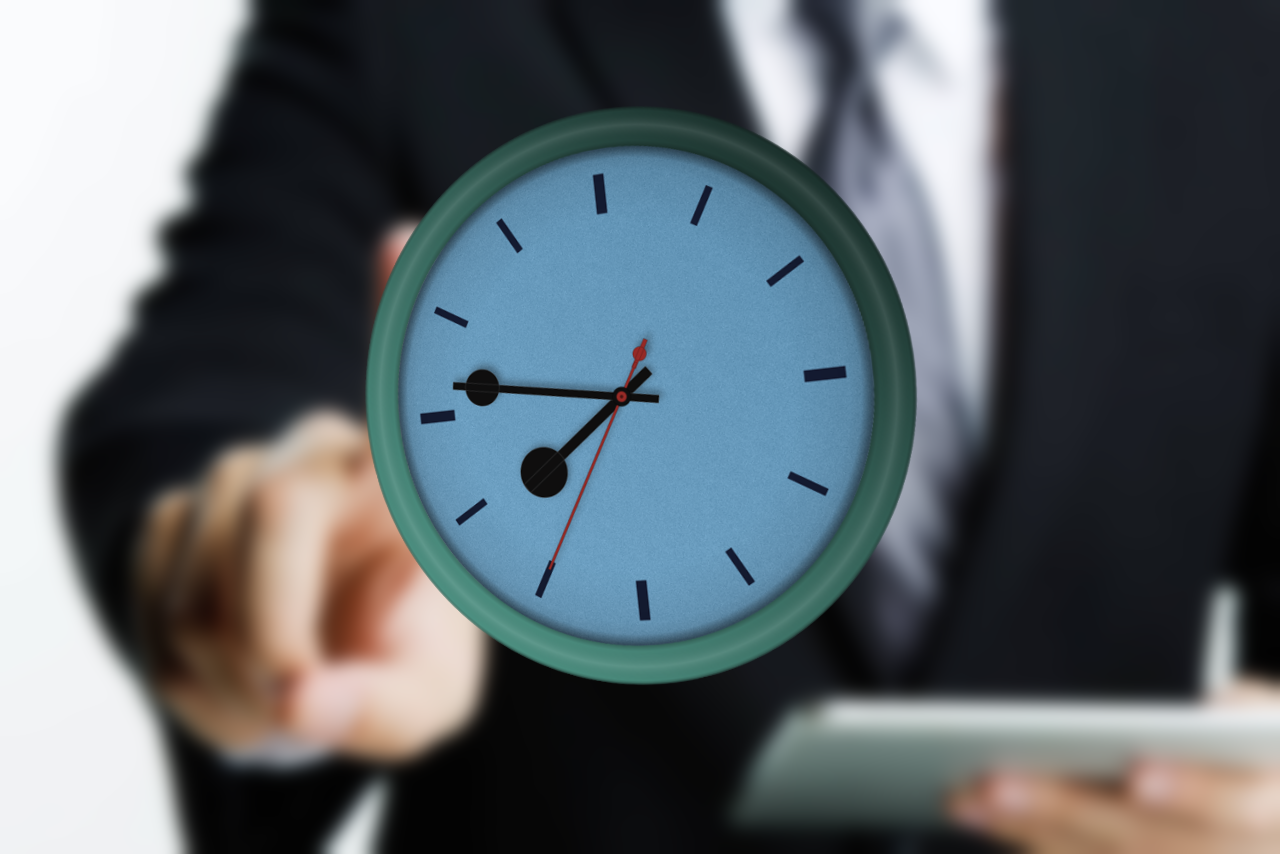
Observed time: 7:46:35
